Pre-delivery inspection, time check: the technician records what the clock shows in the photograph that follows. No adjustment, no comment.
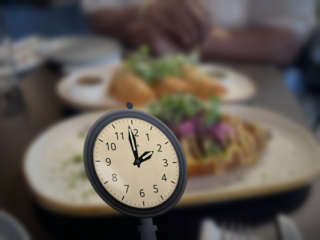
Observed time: 1:59
